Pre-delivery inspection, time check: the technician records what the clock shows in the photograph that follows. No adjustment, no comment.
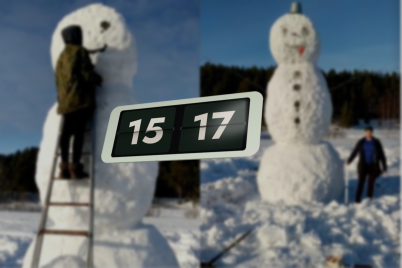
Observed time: 15:17
